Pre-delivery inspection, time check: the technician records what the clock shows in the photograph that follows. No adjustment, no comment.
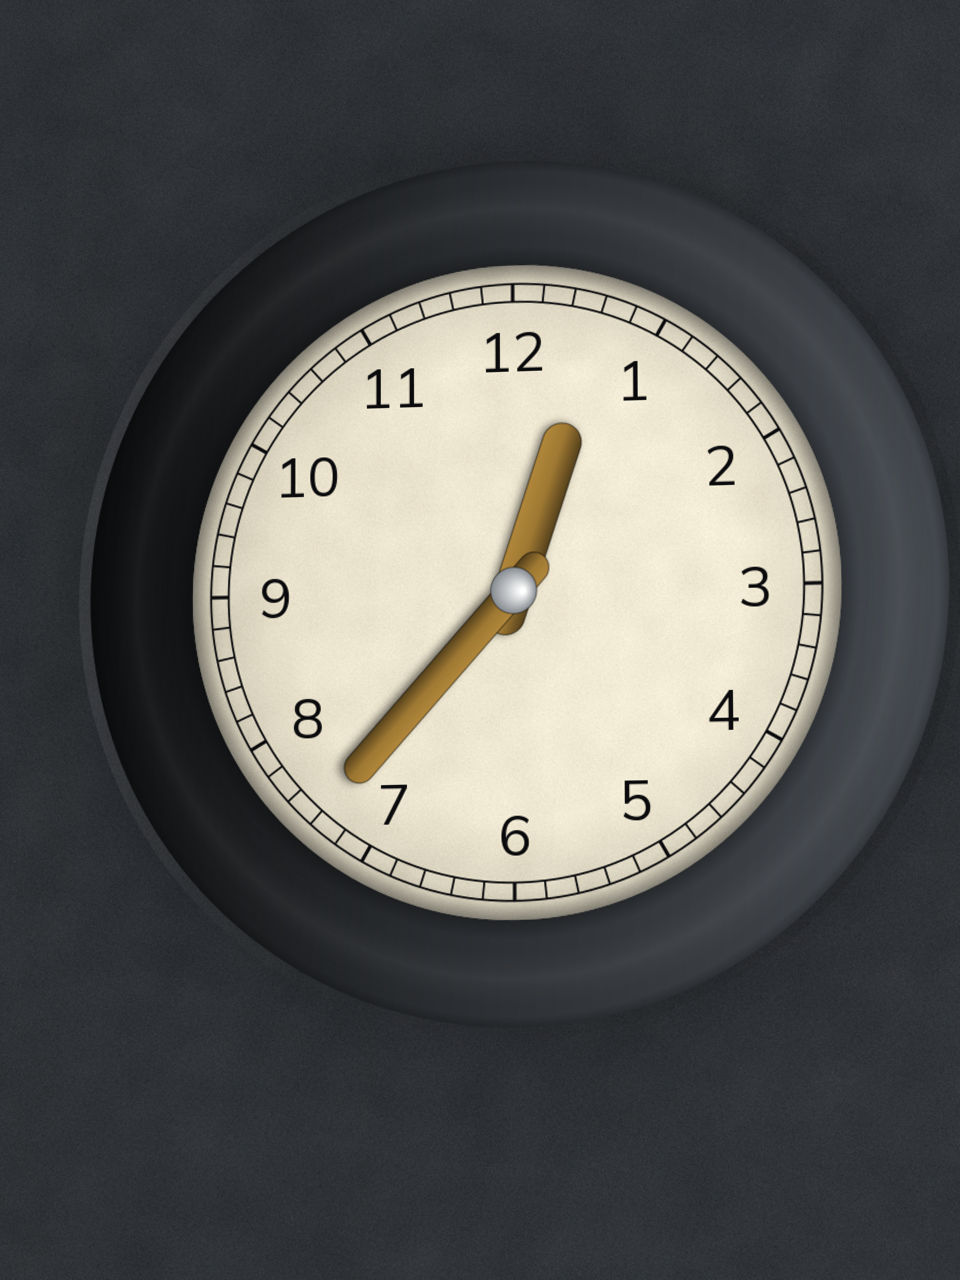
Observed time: 12:37
